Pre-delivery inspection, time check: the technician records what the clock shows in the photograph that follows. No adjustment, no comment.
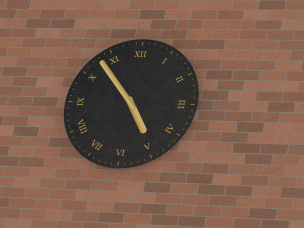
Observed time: 4:53
